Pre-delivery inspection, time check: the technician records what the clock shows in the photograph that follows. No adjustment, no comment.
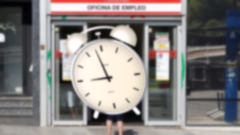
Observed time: 8:58
